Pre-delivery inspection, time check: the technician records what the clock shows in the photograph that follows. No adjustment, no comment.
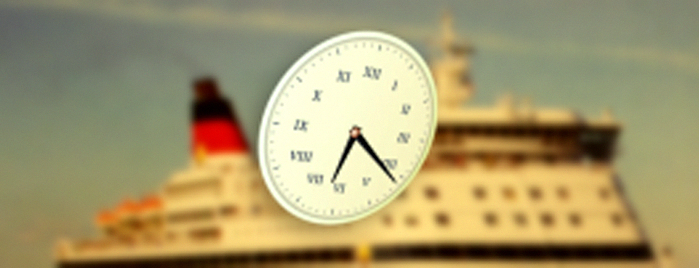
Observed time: 6:21
